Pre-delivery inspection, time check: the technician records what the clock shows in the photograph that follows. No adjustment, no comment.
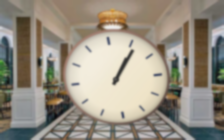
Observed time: 1:06
